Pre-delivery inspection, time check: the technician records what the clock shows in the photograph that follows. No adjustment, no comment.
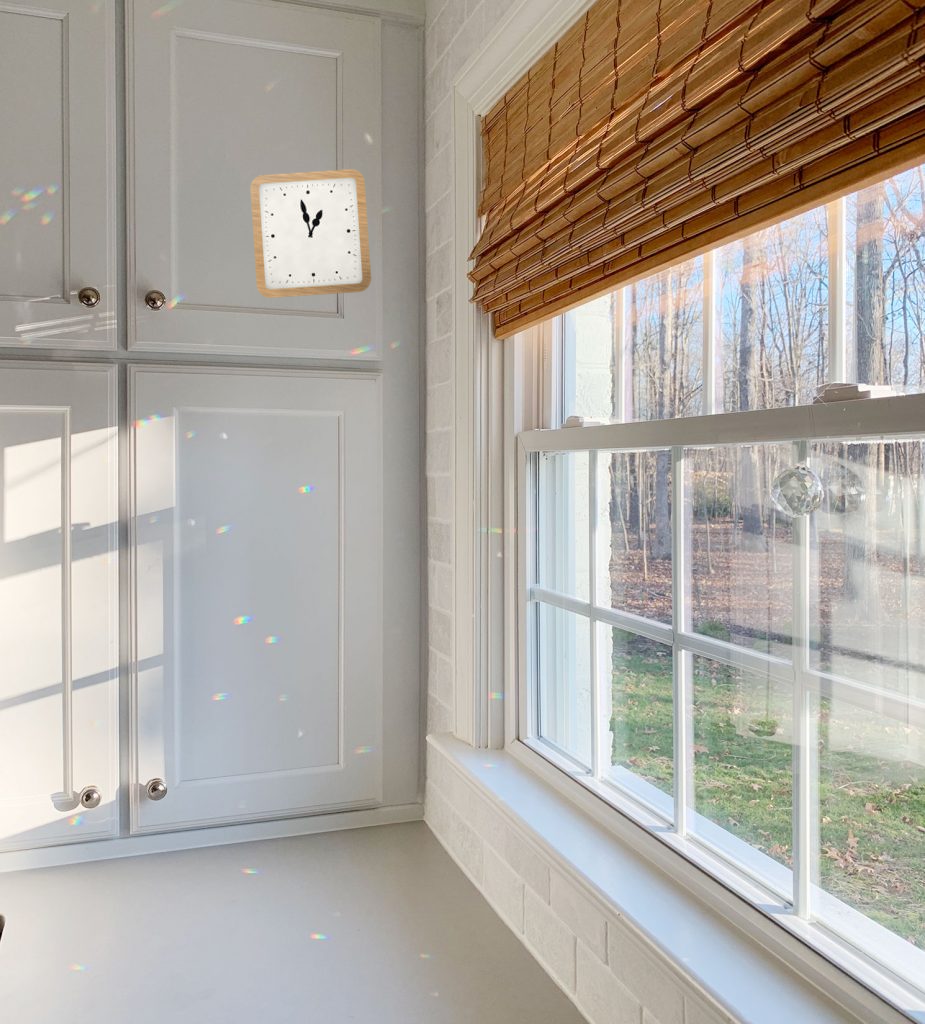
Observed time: 12:58
